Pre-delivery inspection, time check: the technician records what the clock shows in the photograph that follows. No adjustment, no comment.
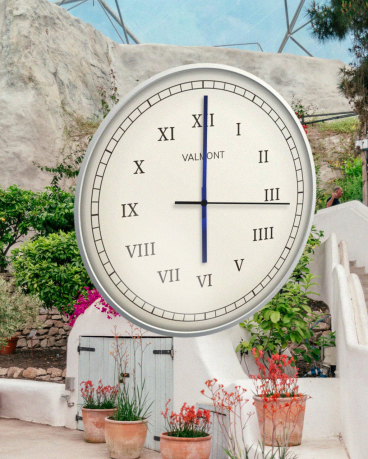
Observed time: 6:00:16
